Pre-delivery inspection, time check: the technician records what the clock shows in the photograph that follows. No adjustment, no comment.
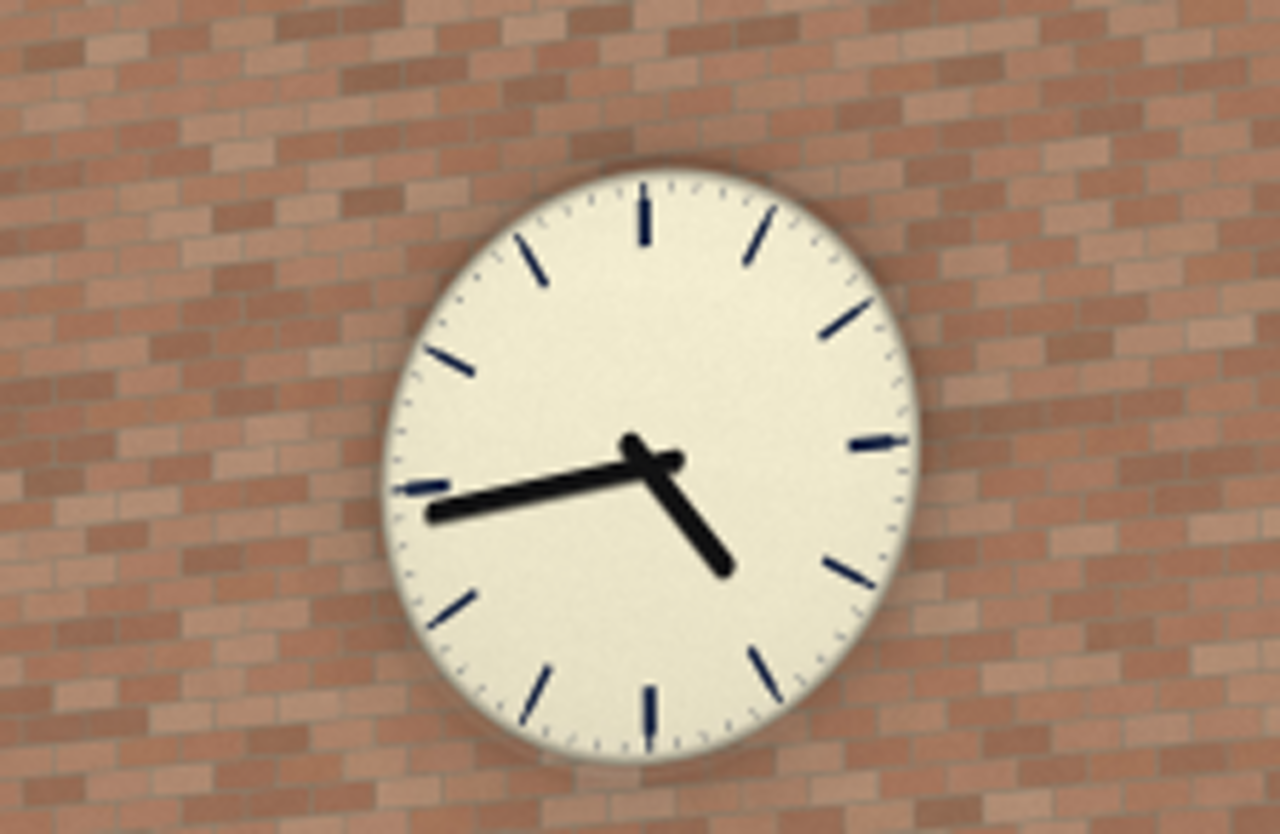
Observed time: 4:44
